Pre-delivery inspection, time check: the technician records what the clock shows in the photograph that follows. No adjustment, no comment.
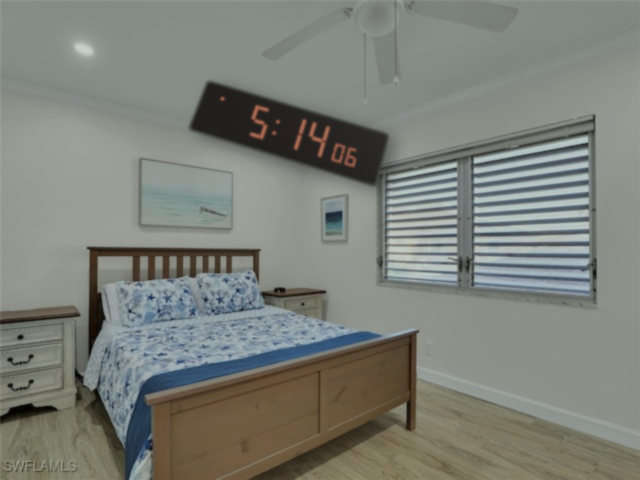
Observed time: 5:14:06
